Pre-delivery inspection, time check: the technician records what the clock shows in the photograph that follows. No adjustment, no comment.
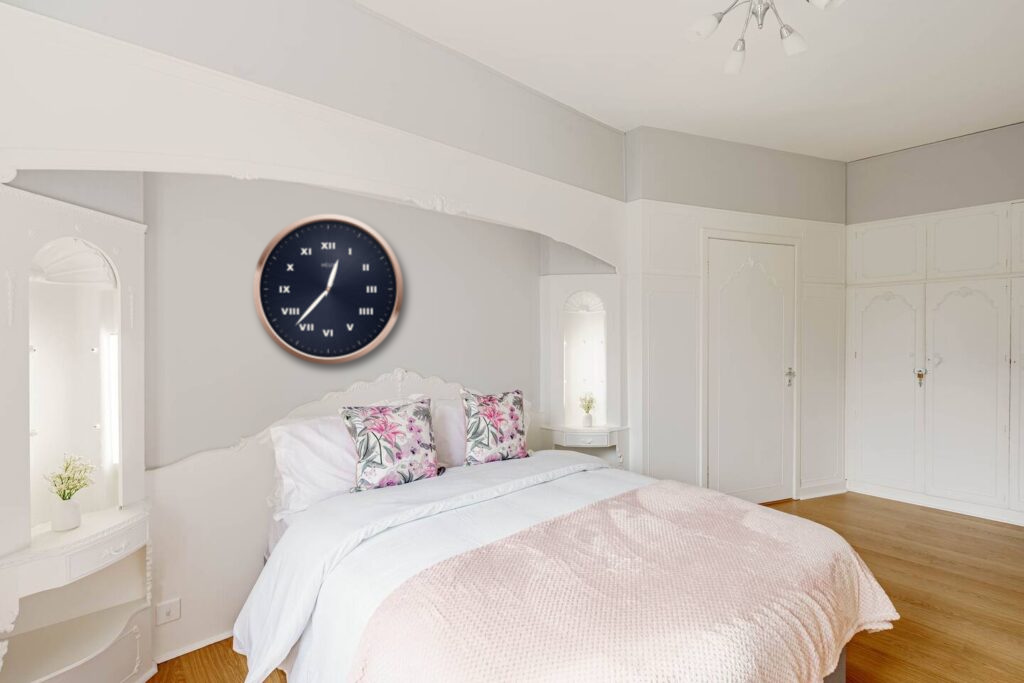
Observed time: 12:37
